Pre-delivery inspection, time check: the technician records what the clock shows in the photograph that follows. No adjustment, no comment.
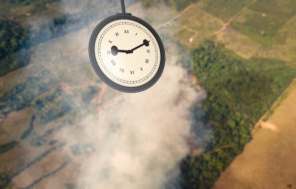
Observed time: 9:11
